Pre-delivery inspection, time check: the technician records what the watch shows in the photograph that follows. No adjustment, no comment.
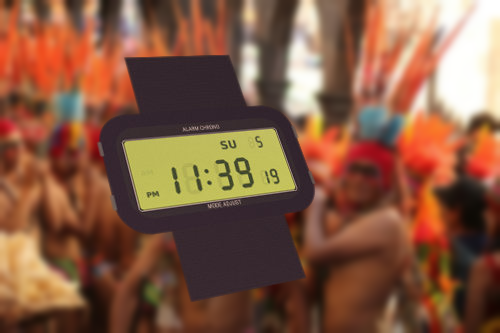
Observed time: 11:39:19
